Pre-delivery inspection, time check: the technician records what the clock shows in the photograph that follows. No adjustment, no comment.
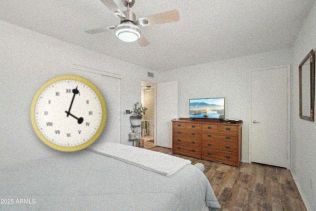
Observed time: 4:03
